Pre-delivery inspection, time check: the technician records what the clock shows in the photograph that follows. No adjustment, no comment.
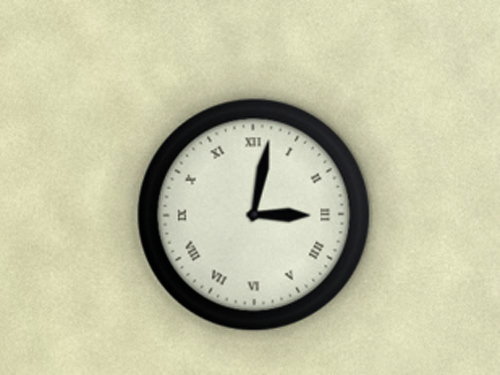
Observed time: 3:02
